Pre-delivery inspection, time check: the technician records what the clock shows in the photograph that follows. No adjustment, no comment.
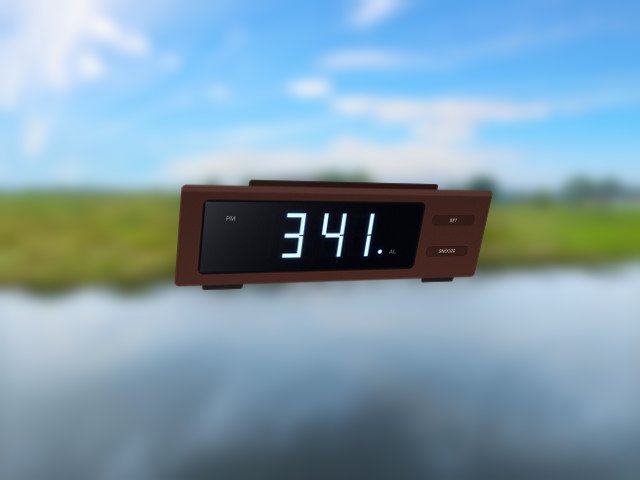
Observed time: 3:41
